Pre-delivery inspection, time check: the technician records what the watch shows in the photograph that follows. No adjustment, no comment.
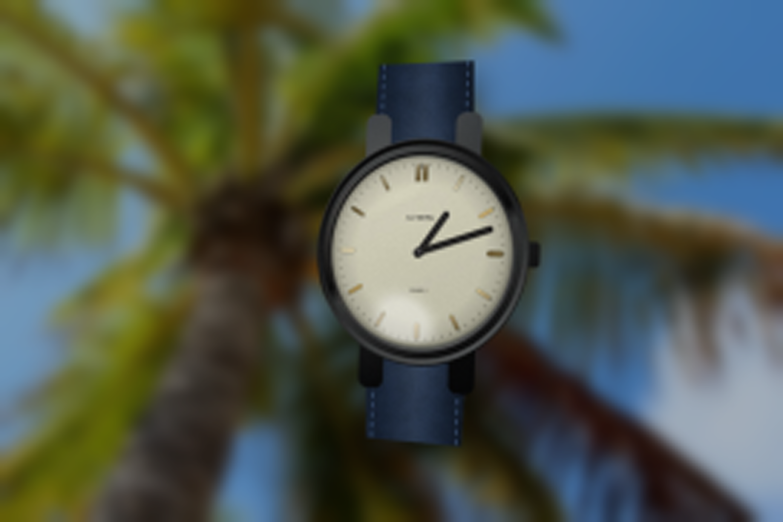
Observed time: 1:12
